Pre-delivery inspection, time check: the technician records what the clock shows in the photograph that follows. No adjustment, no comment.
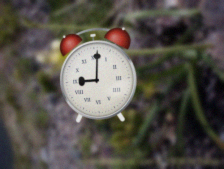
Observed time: 9:01
